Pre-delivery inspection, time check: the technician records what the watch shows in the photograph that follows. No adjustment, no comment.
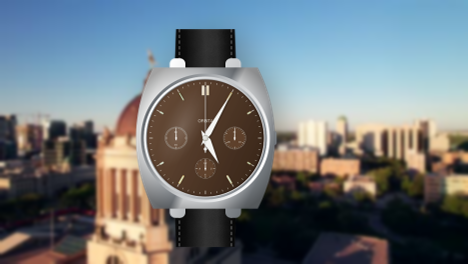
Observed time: 5:05
